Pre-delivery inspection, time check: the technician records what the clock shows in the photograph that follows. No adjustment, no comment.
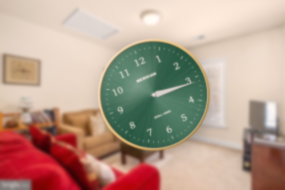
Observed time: 3:16
